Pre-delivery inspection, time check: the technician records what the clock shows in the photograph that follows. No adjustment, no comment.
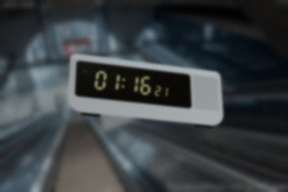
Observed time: 1:16
